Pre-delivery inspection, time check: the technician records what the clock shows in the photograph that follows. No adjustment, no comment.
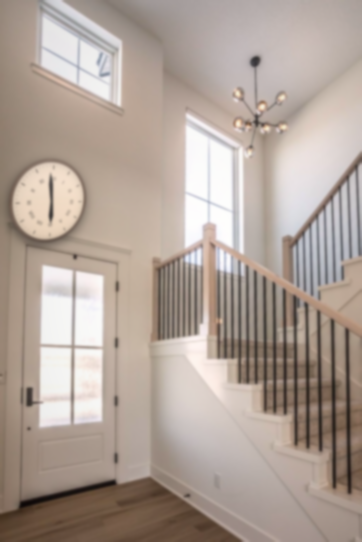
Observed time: 5:59
